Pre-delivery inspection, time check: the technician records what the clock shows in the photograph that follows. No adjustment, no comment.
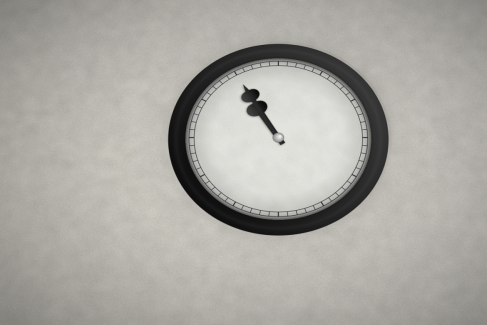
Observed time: 10:55
